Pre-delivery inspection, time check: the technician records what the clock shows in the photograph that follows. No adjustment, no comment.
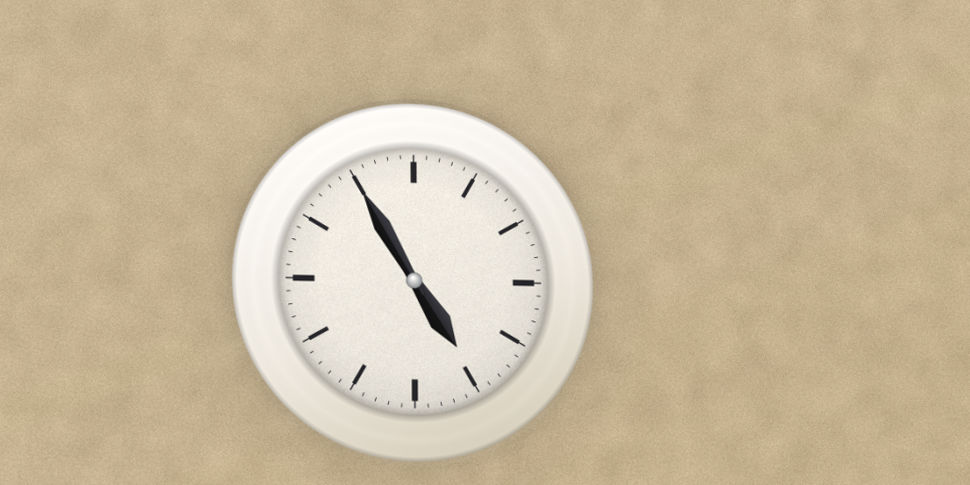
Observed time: 4:55
